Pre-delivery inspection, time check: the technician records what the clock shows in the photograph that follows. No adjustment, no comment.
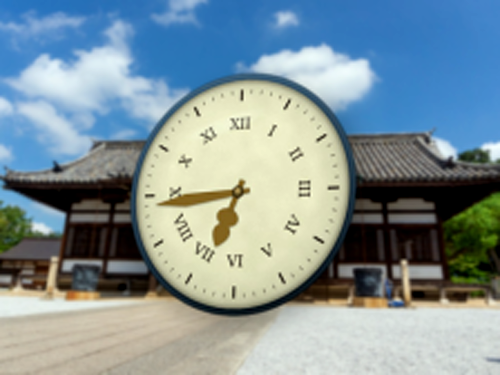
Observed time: 6:44
